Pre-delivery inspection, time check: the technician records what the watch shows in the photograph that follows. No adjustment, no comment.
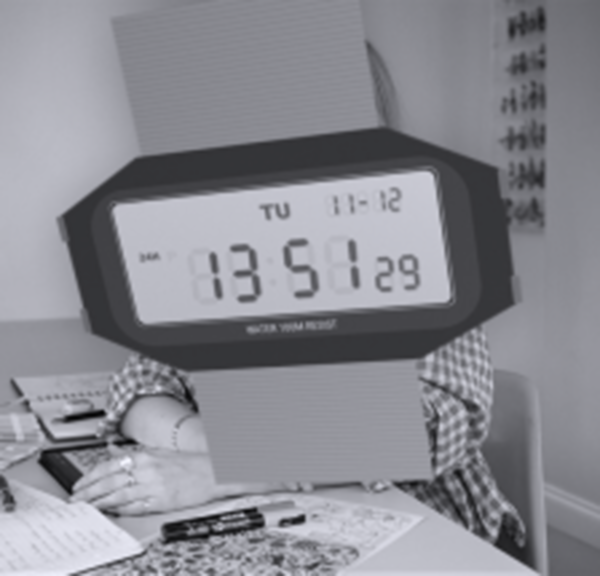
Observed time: 13:51:29
